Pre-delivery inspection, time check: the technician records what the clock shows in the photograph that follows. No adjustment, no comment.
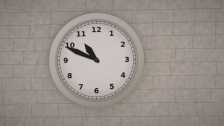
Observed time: 10:49
